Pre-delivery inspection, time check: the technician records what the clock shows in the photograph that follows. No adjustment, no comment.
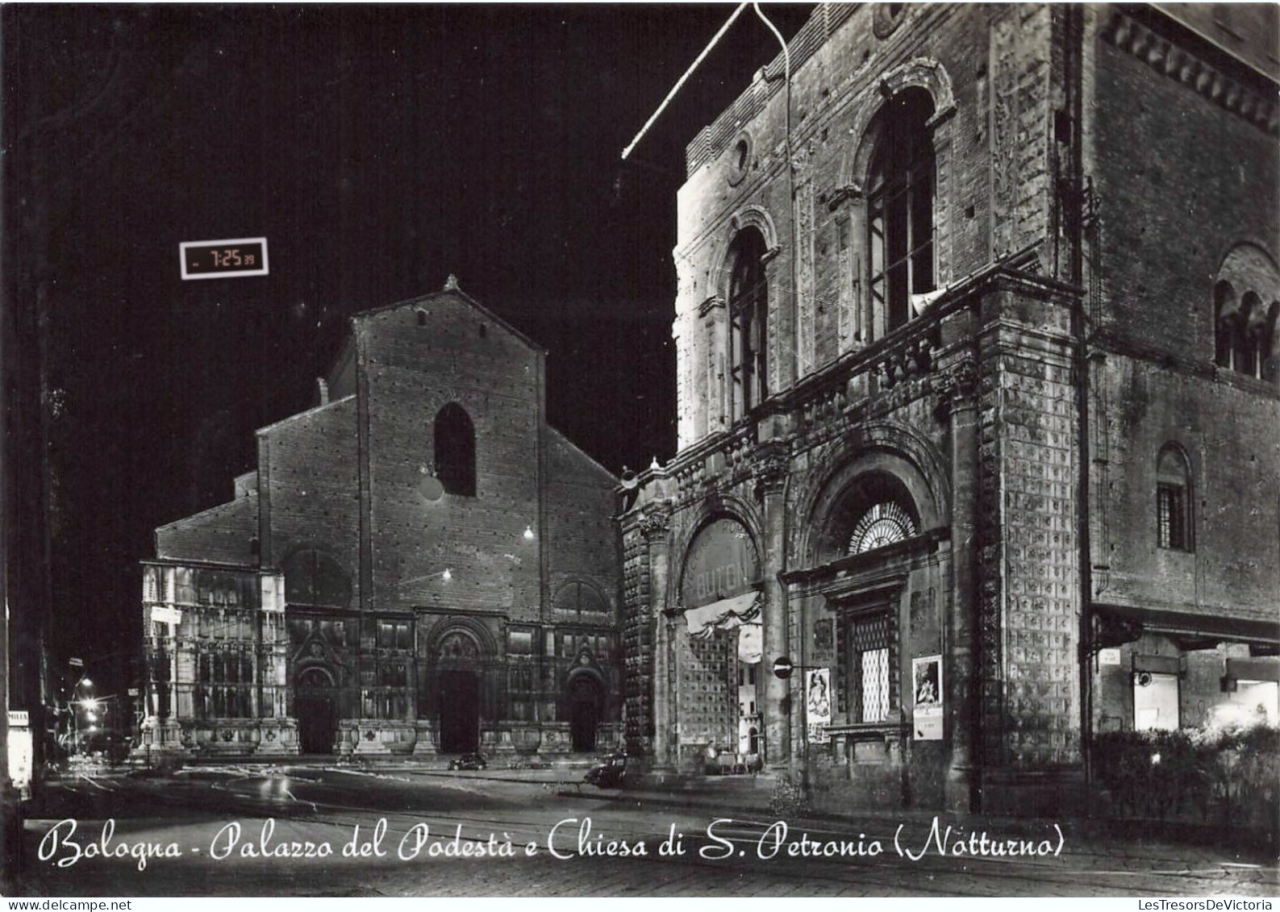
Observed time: 7:25
